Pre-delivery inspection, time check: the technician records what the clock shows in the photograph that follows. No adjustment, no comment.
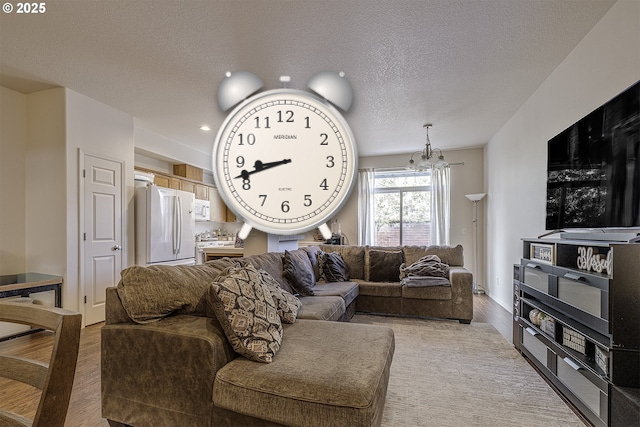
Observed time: 8:42
